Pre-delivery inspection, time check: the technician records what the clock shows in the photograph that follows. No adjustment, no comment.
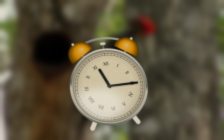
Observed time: 11:15
